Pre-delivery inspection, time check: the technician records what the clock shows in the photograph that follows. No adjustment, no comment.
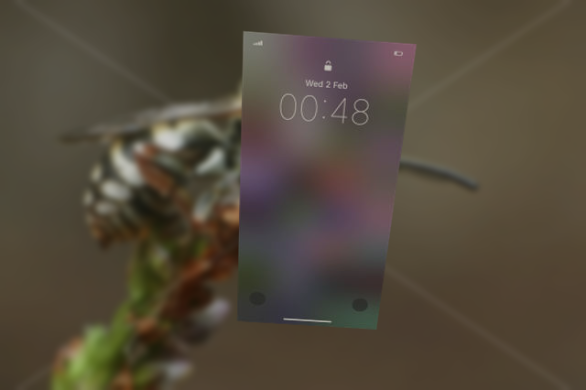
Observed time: 0:48
